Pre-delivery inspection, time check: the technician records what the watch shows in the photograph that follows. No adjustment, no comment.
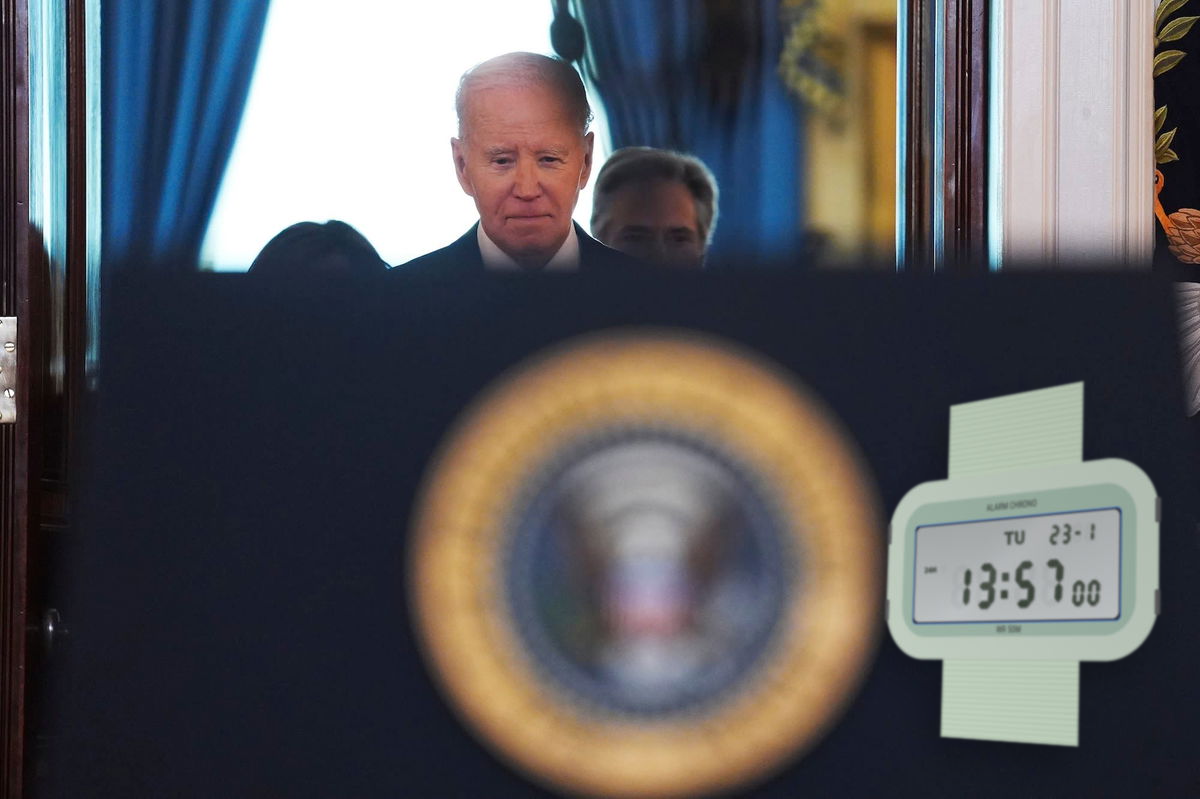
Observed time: 13:57:00
